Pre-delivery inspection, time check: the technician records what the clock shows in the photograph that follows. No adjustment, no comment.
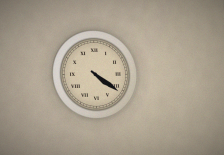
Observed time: 4:21
